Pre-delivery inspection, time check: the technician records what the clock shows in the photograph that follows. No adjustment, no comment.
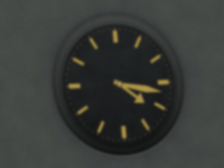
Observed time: 4:17
